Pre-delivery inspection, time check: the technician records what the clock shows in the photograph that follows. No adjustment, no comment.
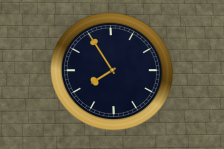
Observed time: 7:55
